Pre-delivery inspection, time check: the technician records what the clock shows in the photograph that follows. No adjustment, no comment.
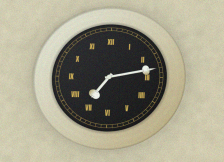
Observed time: 7:13
